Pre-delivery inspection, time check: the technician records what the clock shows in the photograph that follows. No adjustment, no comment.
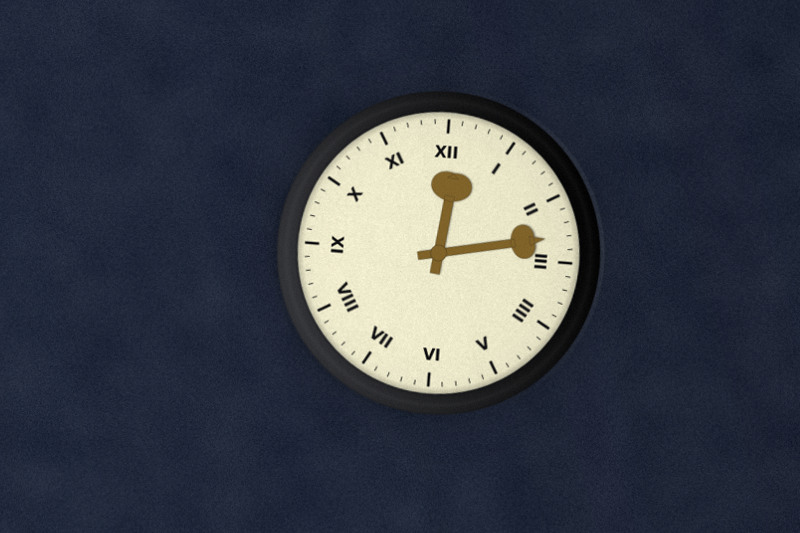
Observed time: 12:13
